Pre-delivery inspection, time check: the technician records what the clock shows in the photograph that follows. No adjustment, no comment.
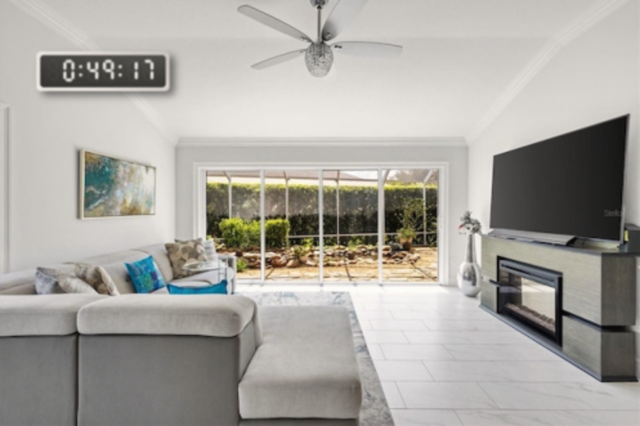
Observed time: 0:49:17
